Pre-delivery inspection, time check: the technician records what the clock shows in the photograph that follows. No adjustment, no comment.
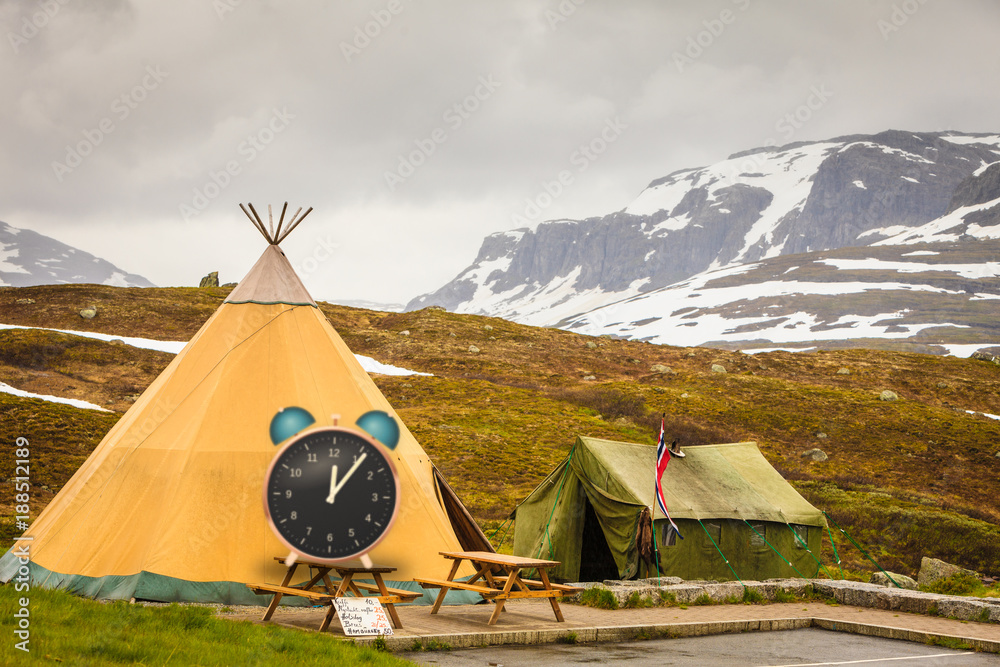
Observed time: 12:06
